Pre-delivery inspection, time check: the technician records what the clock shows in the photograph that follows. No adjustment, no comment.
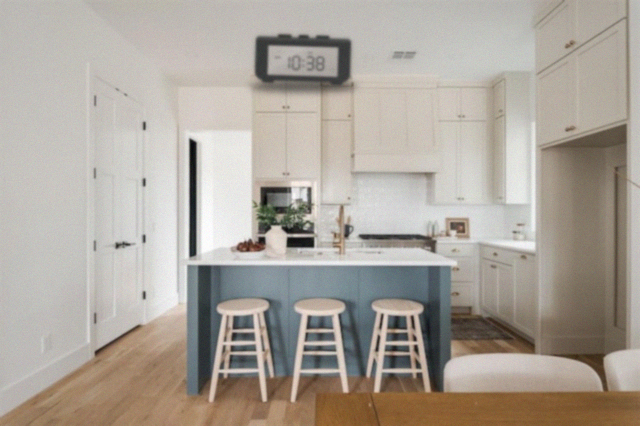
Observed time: 10:38
